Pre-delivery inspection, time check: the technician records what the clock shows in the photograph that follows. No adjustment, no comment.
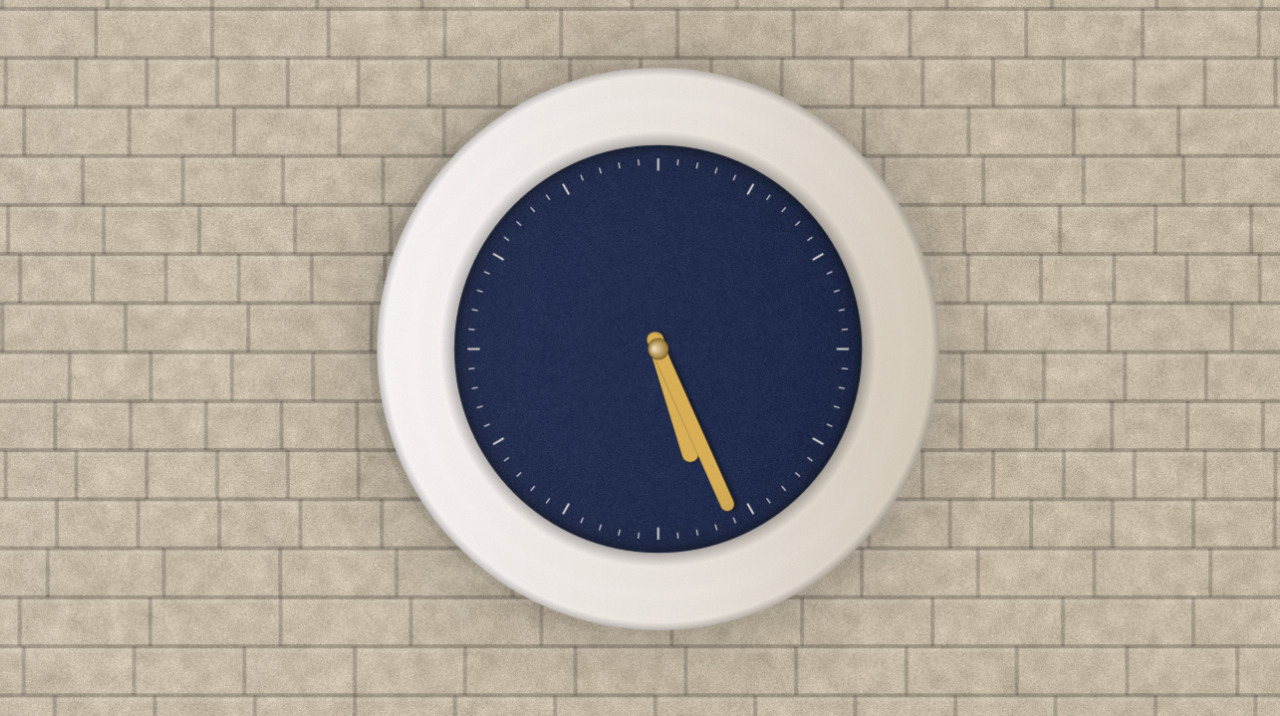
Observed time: 5:26
